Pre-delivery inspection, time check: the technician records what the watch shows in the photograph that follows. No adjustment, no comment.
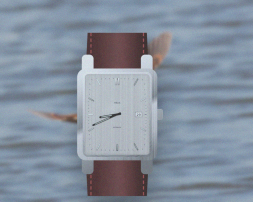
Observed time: 8:41
